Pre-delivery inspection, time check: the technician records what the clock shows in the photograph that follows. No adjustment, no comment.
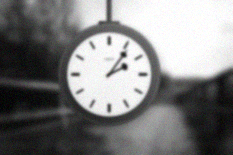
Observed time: 2:06
